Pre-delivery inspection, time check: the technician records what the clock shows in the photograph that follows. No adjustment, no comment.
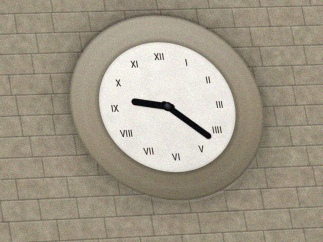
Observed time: 9:22
